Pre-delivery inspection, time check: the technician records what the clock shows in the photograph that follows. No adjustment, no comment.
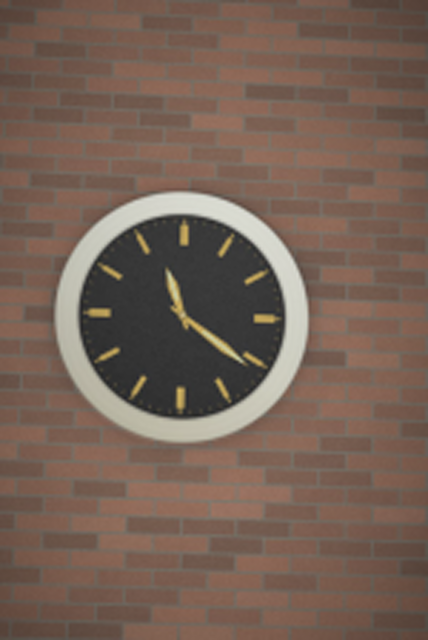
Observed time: 11:21
